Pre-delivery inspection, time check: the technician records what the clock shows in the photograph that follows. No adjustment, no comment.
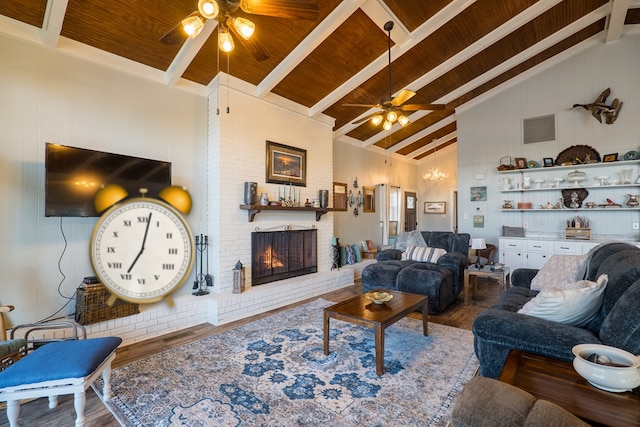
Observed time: 7:02
